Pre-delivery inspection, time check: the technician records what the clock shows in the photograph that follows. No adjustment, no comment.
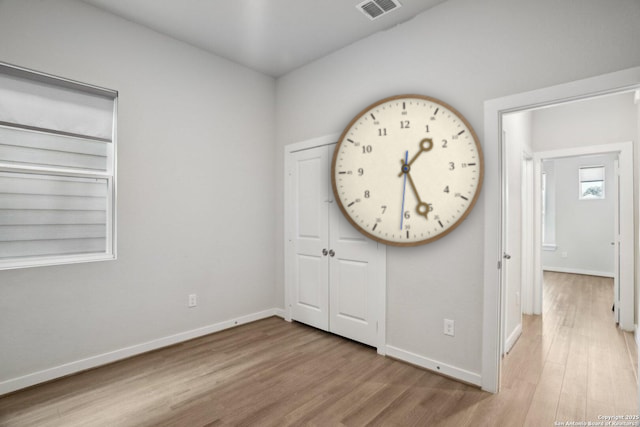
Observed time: 1:26:31
